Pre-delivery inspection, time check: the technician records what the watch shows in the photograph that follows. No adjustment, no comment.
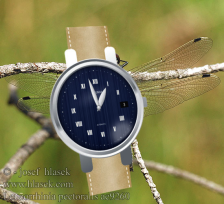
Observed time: 12:58
